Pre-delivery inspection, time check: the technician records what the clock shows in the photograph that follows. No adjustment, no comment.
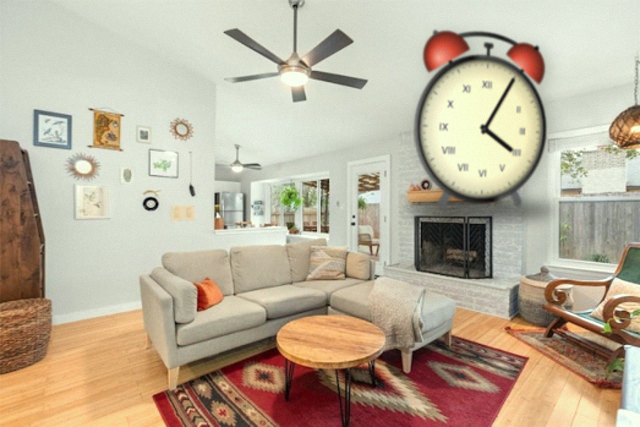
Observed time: 4:05
